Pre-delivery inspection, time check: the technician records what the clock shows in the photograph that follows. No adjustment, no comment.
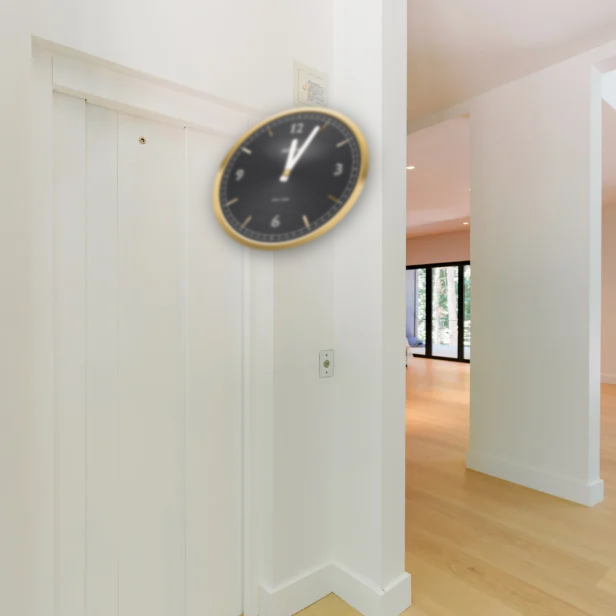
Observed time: 12:04
